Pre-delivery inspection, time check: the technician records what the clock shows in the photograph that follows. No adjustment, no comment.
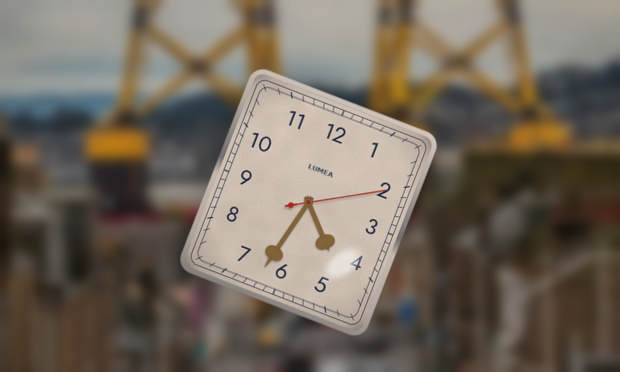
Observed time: 4:32:10
